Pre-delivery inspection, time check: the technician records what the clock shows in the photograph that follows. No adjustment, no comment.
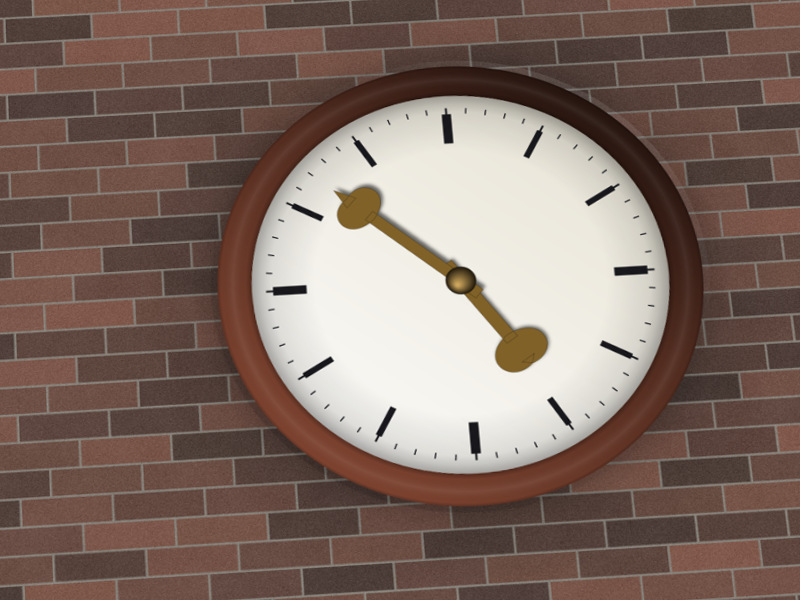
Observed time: 4:52
